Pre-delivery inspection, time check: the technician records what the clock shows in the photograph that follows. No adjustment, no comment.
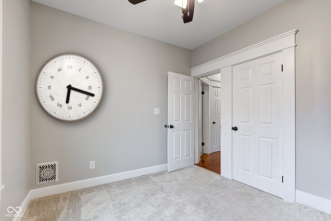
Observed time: 6:18
